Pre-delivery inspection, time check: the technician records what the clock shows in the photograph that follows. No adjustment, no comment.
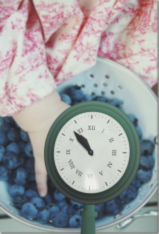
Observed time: 10:53
